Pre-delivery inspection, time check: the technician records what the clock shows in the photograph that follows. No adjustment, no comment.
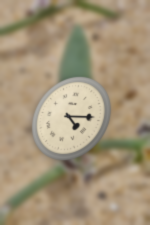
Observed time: 4:14
